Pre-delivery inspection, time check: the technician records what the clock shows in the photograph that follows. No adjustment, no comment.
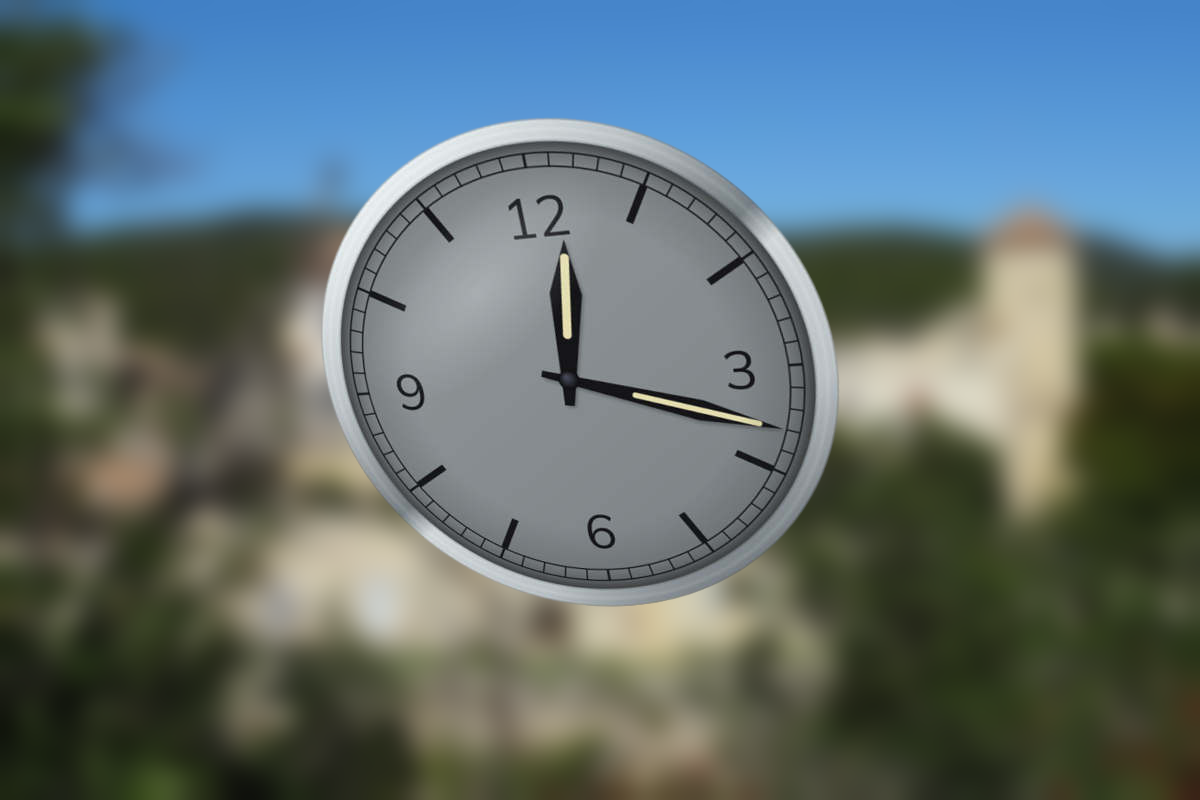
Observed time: 12:18
